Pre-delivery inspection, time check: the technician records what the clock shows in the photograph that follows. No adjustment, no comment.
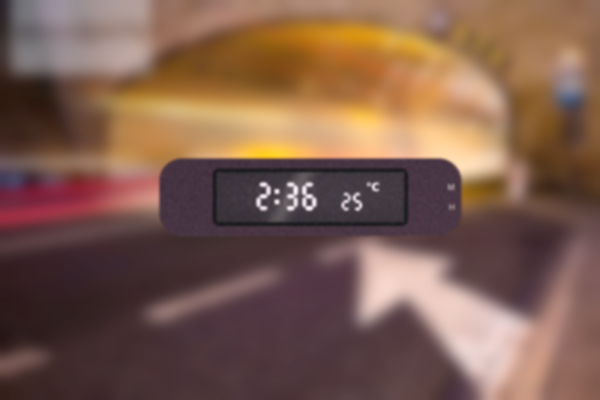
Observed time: 2:36
